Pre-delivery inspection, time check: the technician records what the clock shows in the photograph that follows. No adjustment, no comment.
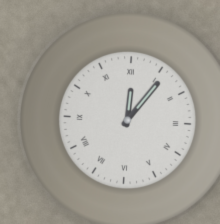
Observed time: 12:06
